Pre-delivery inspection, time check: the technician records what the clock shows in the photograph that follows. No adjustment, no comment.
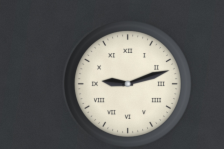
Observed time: 9:12
